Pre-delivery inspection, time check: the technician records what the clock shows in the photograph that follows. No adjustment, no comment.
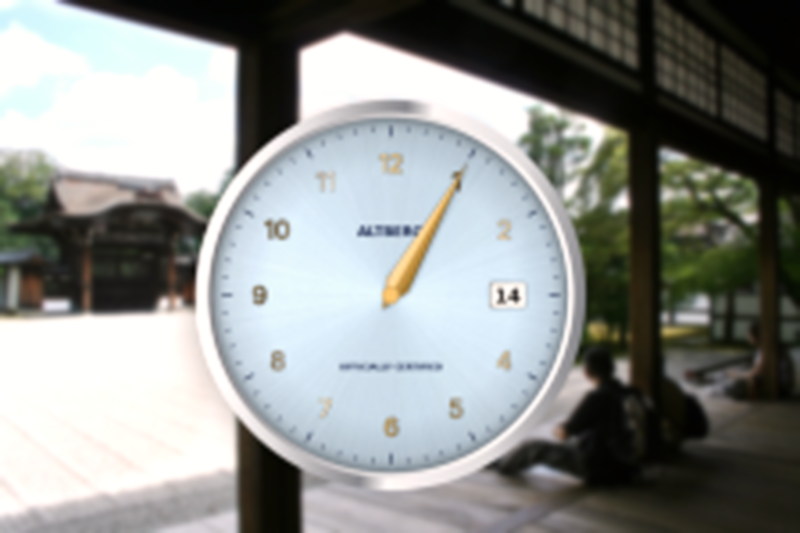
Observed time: 1:05
